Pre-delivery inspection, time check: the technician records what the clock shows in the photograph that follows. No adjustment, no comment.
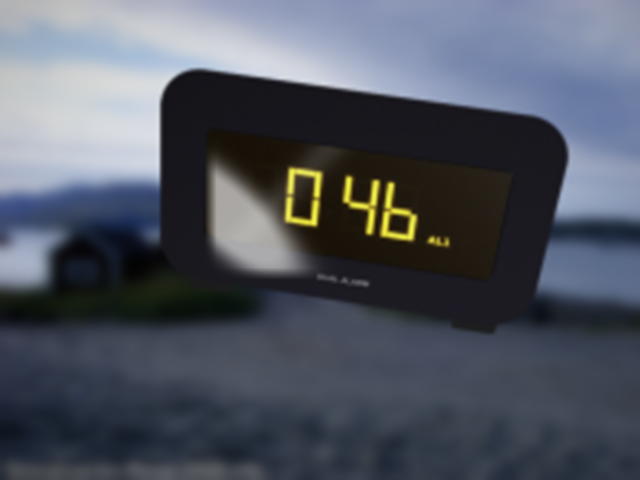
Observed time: 0:46
